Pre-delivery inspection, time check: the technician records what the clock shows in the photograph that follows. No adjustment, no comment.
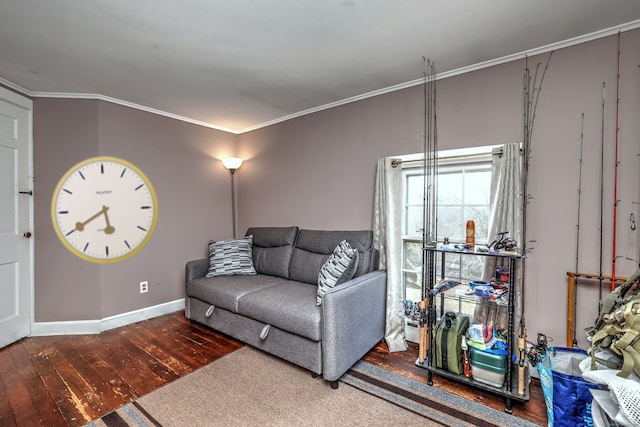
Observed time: 5:40
